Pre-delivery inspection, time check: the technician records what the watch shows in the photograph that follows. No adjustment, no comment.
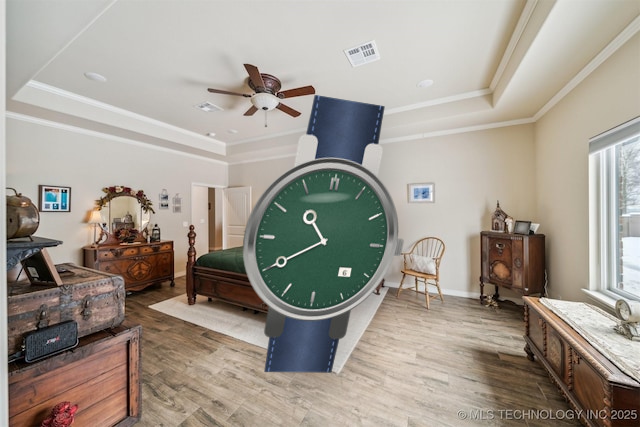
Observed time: 10:40
